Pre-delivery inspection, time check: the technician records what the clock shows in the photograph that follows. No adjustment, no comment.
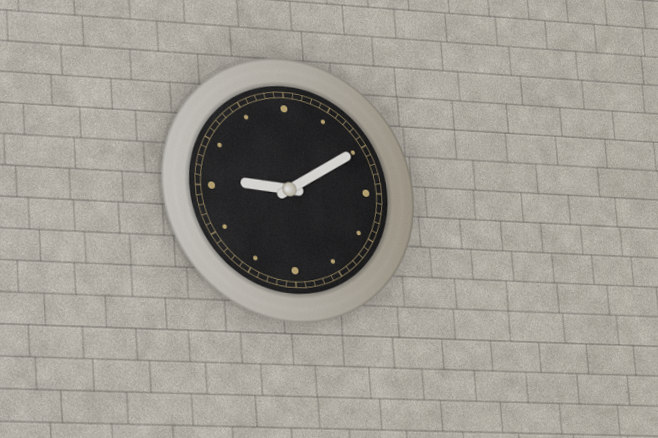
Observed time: 9:10
